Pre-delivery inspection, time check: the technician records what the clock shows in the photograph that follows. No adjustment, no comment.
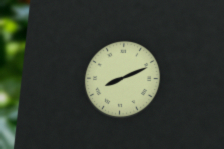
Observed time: 8:11
